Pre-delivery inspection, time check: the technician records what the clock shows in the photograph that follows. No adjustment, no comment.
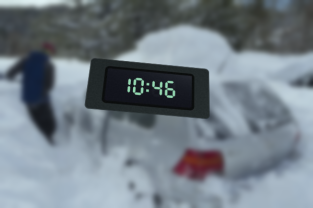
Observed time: 10:46
